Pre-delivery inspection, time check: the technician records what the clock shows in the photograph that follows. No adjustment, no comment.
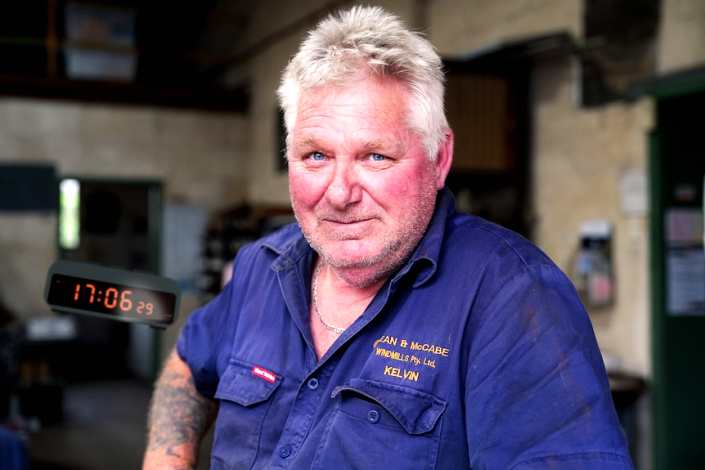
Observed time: 17:06:29
